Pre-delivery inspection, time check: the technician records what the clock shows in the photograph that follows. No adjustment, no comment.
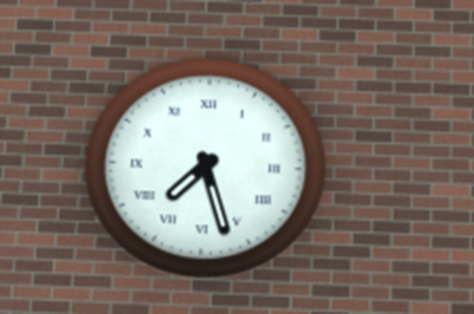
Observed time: 7:27
